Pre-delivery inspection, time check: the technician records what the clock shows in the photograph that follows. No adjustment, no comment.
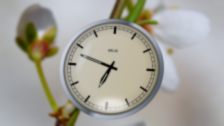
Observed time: 6:48
